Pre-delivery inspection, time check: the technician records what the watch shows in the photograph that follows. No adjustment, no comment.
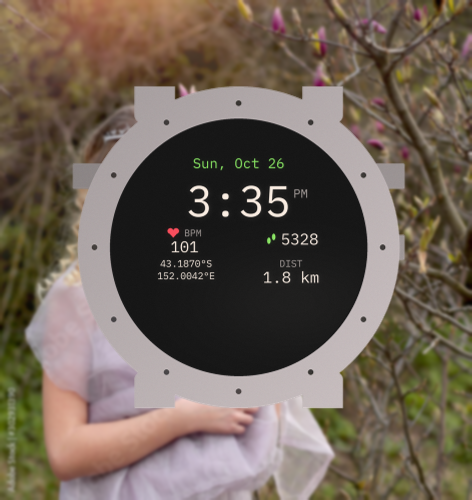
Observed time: 3:35
